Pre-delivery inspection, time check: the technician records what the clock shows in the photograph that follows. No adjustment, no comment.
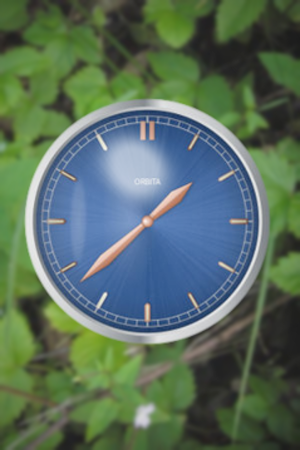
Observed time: 1:38
